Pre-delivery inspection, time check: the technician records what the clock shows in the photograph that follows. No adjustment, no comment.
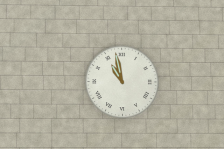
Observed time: 10:58
